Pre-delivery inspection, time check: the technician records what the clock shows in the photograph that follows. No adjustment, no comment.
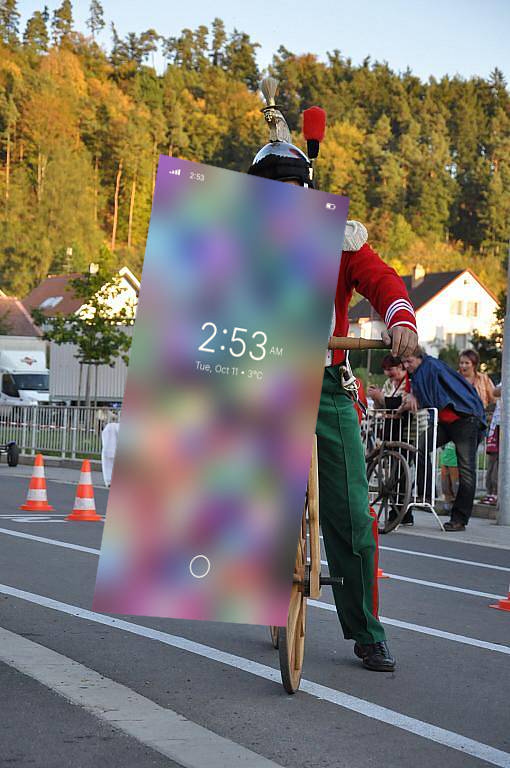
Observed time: 2:53
